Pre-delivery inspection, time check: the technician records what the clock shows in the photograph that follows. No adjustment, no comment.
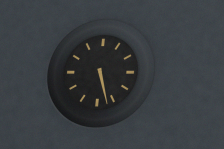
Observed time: 5:27
